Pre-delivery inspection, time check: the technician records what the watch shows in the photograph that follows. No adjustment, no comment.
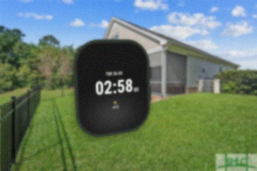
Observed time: 2:58
